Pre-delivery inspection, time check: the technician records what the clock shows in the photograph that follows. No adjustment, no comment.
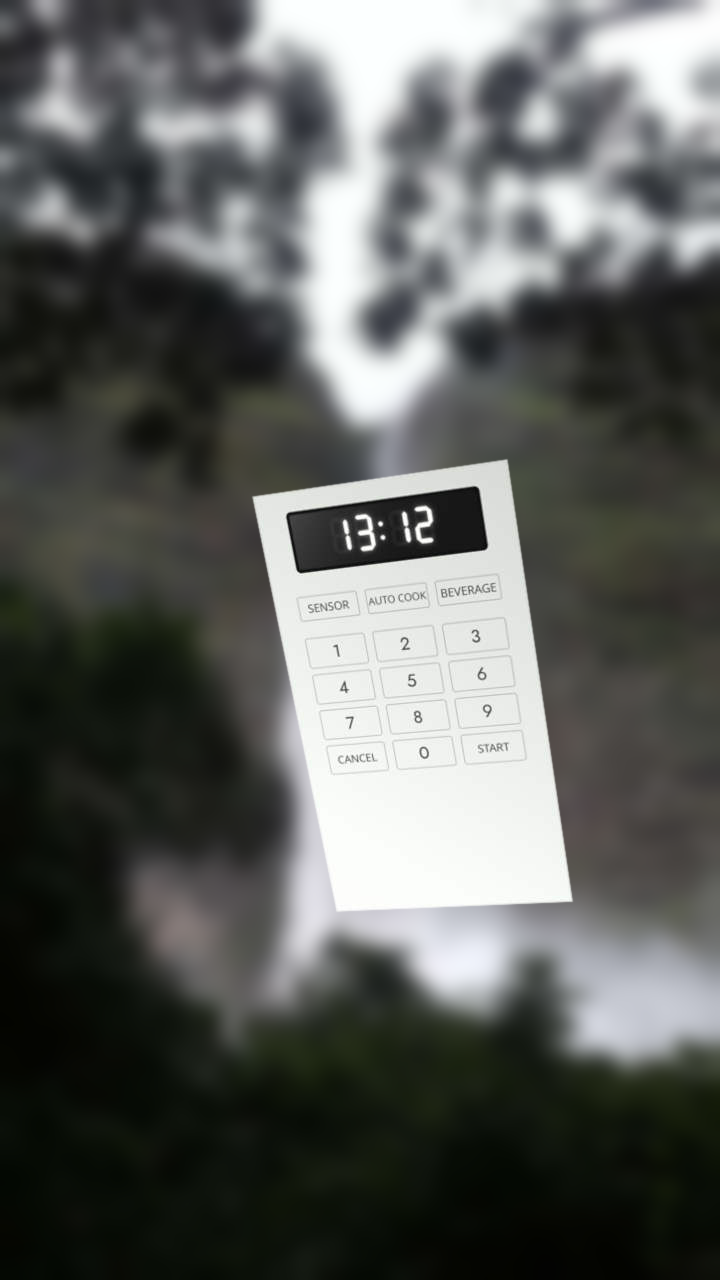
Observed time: 13:12
